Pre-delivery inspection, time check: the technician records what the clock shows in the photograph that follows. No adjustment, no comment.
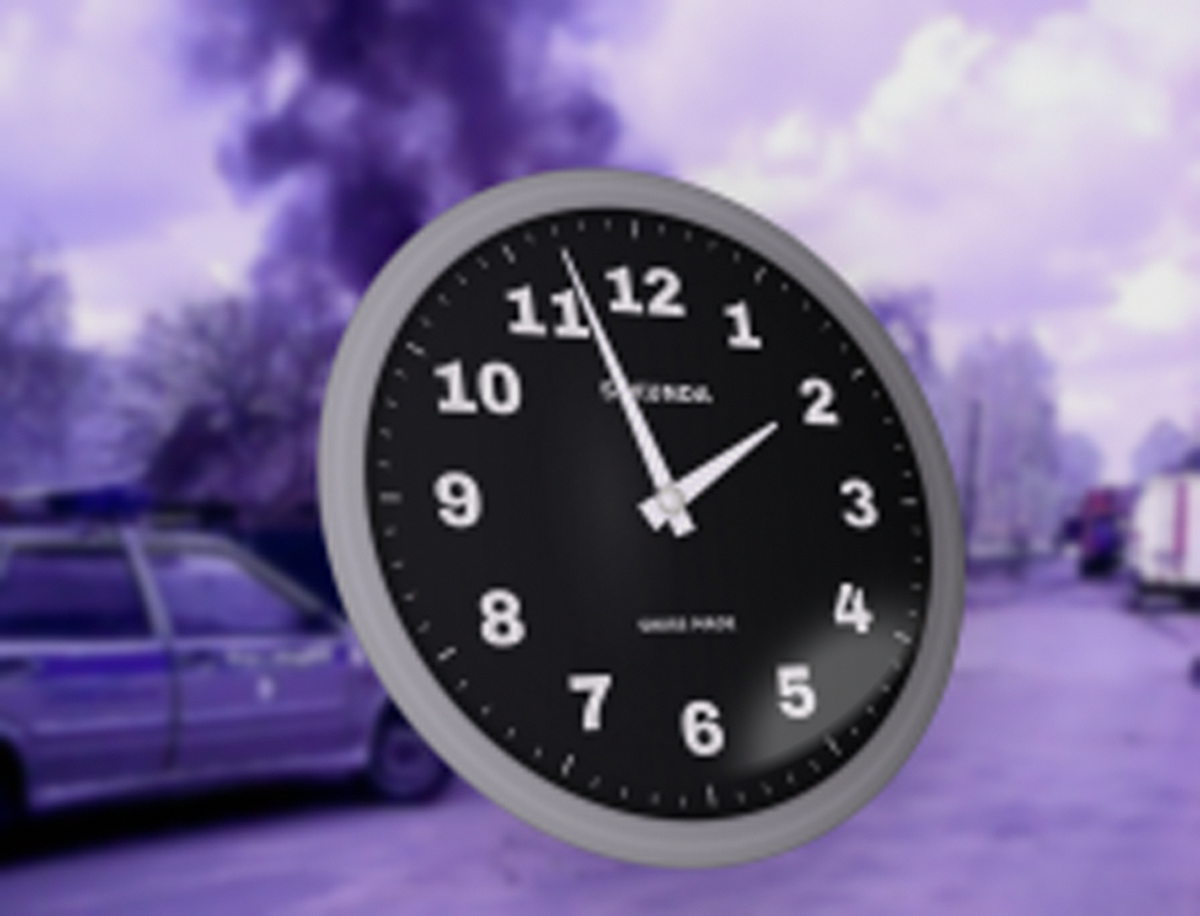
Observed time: 1:57
